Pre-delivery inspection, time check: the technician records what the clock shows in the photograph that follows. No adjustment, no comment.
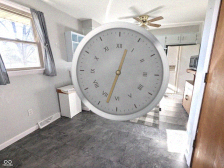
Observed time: 12:33
